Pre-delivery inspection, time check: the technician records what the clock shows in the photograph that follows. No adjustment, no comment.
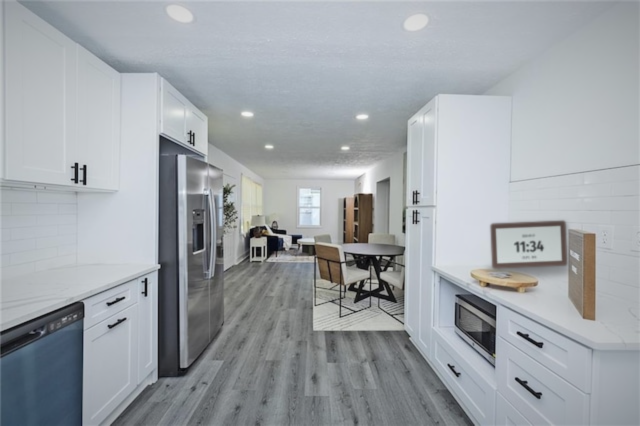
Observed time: 11:34
